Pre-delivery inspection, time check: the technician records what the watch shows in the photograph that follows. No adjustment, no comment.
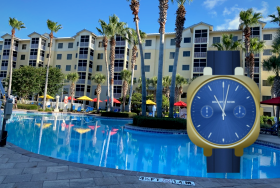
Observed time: 11:02
